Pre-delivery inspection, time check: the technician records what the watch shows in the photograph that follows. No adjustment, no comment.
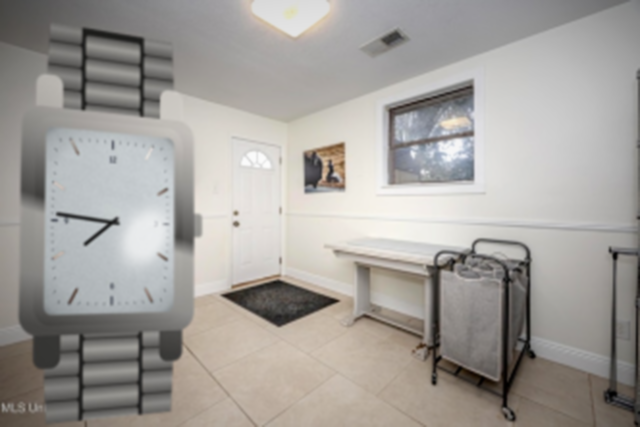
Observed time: 7:46
